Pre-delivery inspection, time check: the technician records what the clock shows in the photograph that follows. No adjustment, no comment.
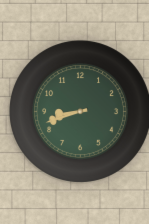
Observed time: 8:42
